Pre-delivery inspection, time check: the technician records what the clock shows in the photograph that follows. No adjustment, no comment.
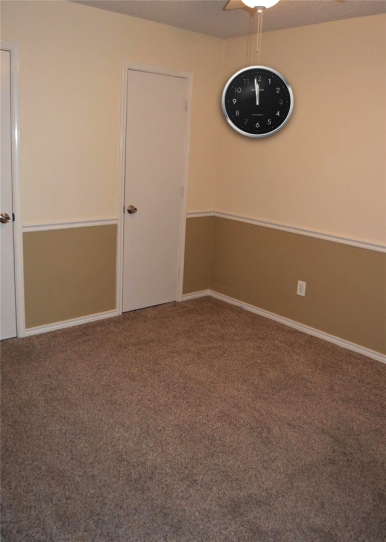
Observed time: 11:59
